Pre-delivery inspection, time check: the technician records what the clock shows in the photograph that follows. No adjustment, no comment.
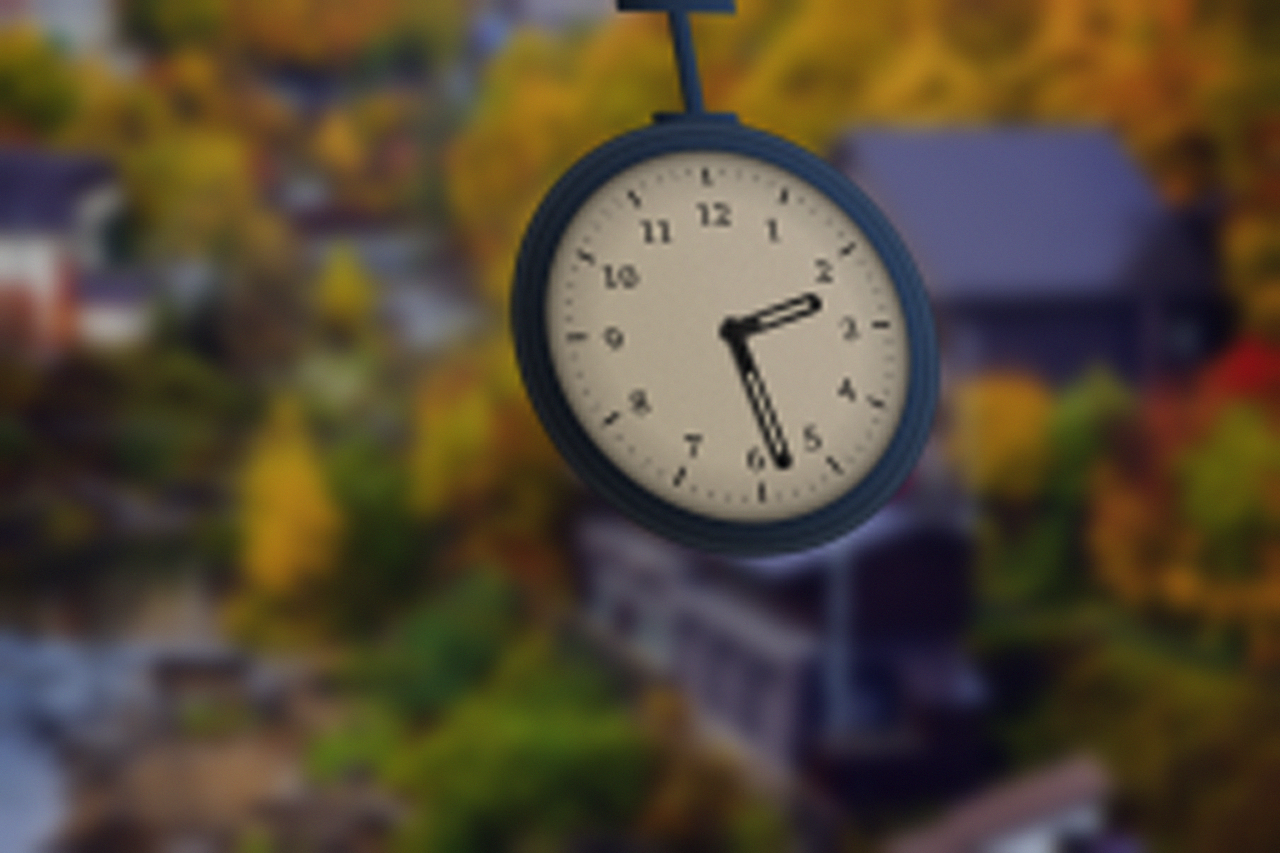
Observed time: 2:28
